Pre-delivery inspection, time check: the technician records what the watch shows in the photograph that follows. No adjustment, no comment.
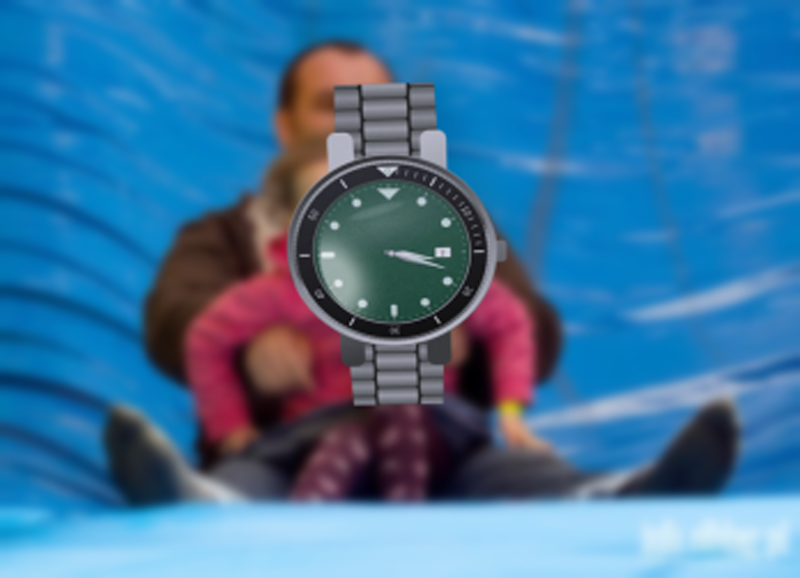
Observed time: 3:18
